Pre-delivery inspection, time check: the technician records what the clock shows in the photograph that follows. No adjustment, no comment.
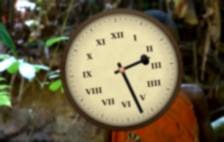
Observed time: 2:27
